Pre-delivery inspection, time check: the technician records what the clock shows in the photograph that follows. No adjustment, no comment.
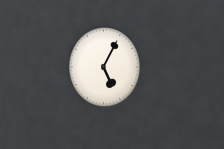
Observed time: 5:05
